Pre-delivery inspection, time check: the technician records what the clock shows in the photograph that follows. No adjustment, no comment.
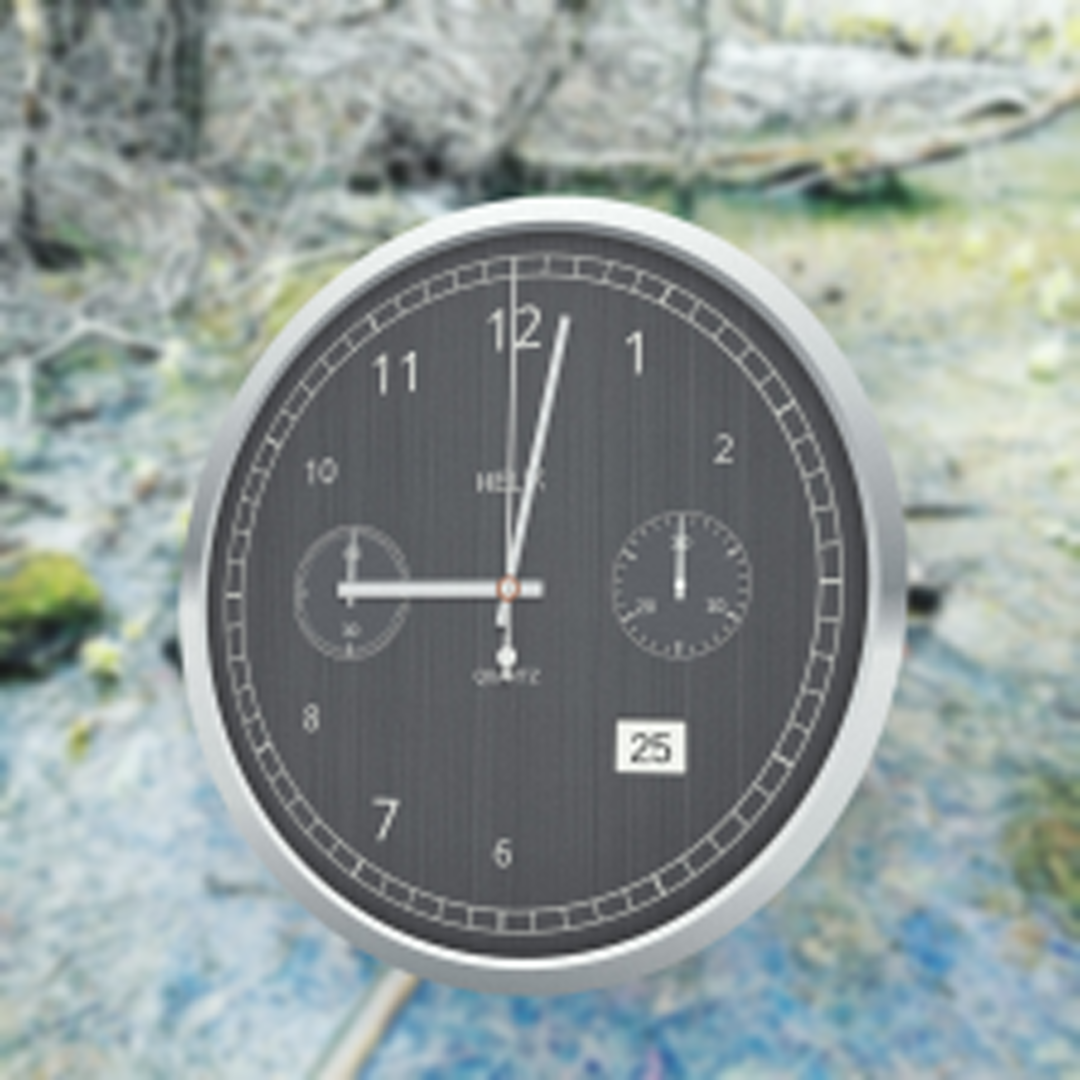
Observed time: 9:02
